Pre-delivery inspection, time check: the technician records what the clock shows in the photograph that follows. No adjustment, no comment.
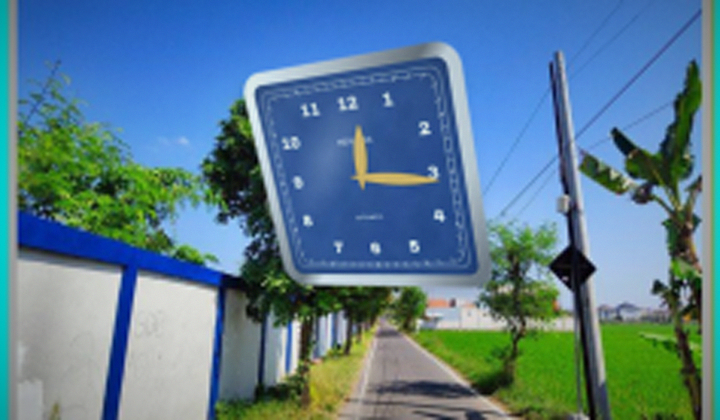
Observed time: 12:16
